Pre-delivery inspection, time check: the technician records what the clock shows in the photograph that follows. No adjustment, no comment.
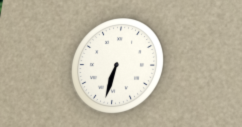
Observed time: 6:32
